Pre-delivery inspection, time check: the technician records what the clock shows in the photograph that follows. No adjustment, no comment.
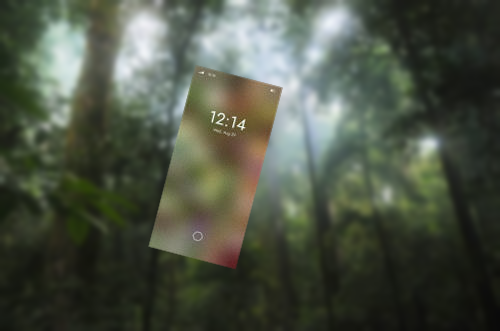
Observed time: 12:14
